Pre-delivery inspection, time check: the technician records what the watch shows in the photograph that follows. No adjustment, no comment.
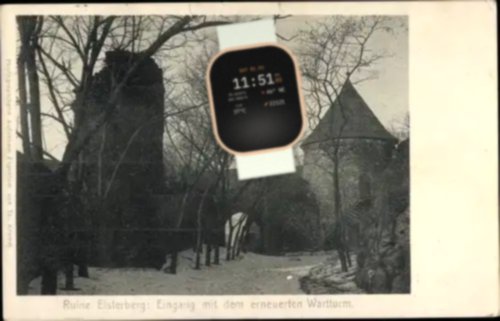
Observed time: 11:51
